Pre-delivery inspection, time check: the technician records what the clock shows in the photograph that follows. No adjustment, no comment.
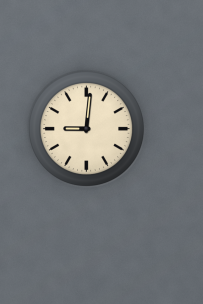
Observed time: 9:01
